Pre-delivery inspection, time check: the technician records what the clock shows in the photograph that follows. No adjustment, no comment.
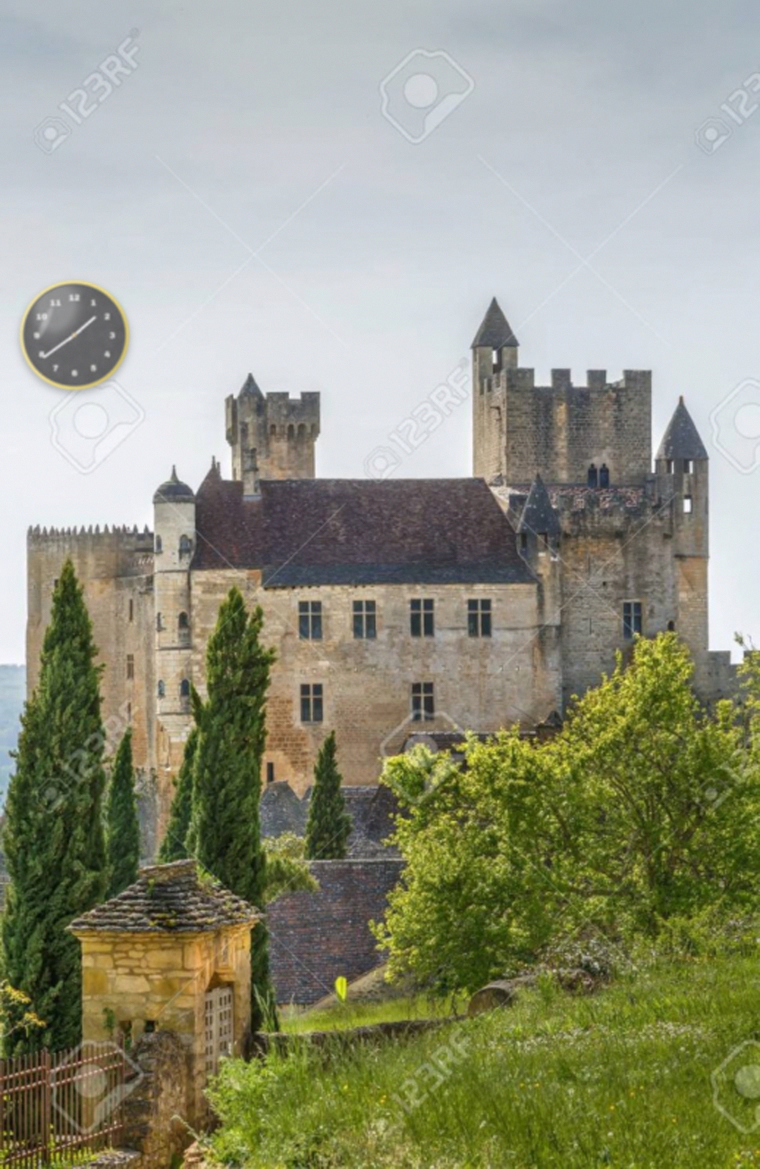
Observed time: 1:39
